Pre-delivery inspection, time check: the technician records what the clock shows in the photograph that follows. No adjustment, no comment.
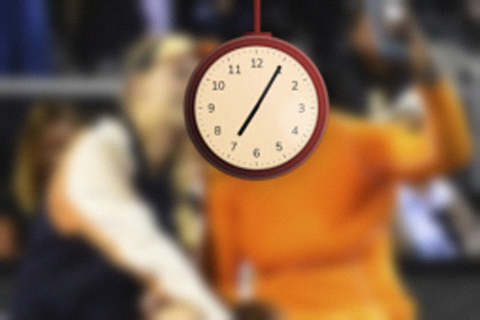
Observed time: 7:05
